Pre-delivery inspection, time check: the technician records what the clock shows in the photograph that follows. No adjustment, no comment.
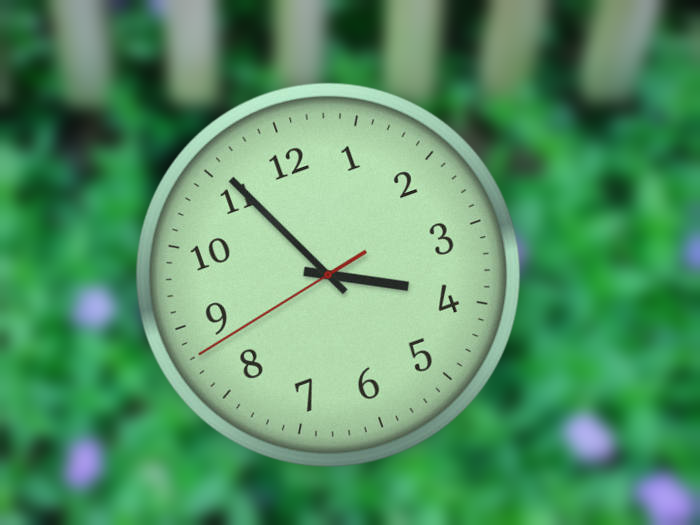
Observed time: 3:55:43
